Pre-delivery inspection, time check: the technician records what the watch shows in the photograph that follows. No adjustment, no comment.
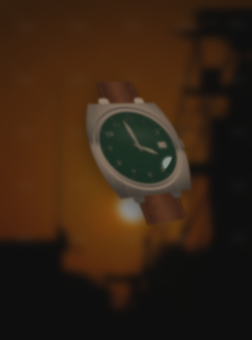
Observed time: 3:58
